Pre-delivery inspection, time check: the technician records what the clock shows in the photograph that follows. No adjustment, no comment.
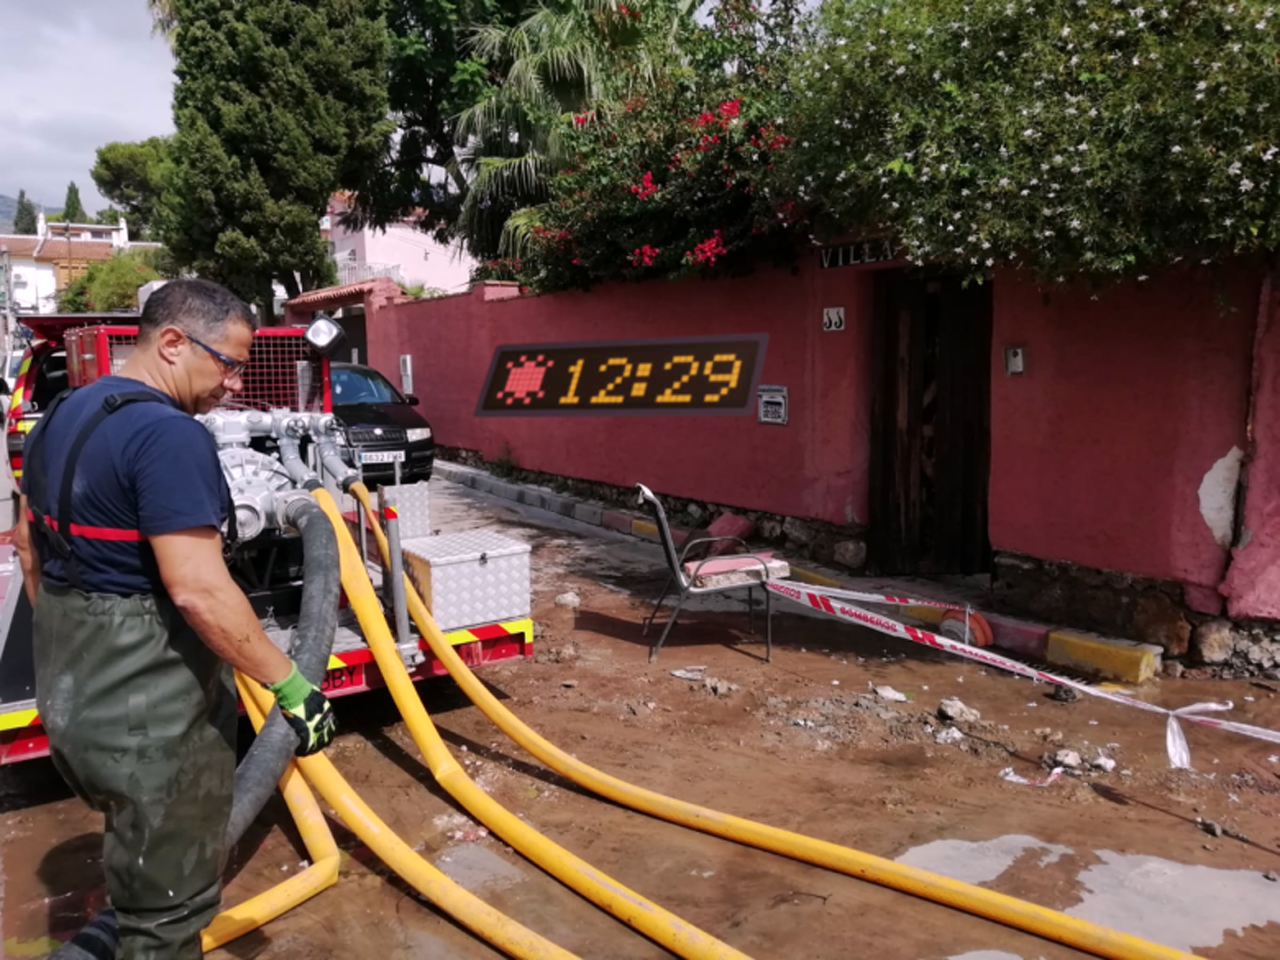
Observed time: 12:29
